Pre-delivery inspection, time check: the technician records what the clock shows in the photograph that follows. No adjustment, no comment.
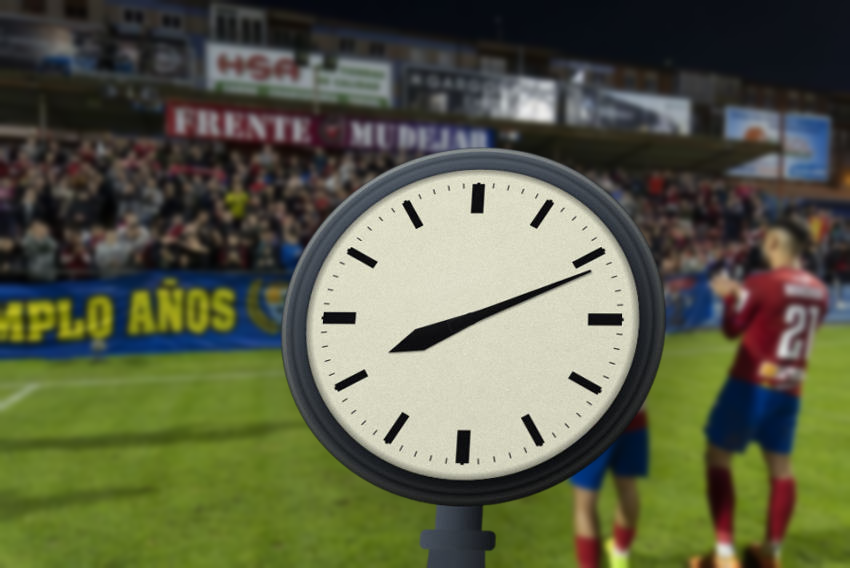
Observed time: 8:11
